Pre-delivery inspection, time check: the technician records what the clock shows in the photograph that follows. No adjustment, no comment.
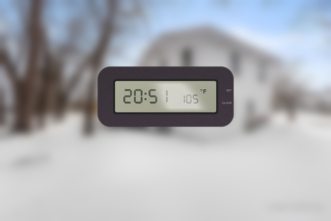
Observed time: 20:51
